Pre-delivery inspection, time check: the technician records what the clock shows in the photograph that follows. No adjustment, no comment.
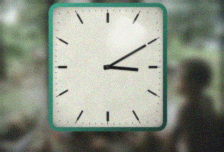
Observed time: 3:10
